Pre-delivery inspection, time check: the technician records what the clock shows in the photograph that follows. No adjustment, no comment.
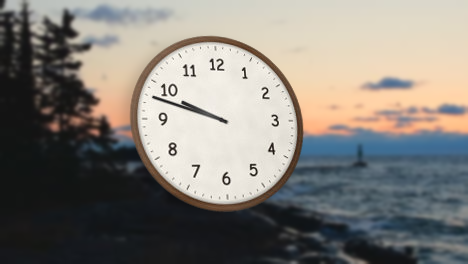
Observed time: 9:48
